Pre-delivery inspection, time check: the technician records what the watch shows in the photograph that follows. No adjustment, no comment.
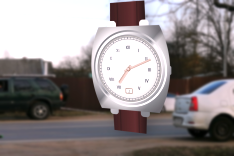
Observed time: 7:11
